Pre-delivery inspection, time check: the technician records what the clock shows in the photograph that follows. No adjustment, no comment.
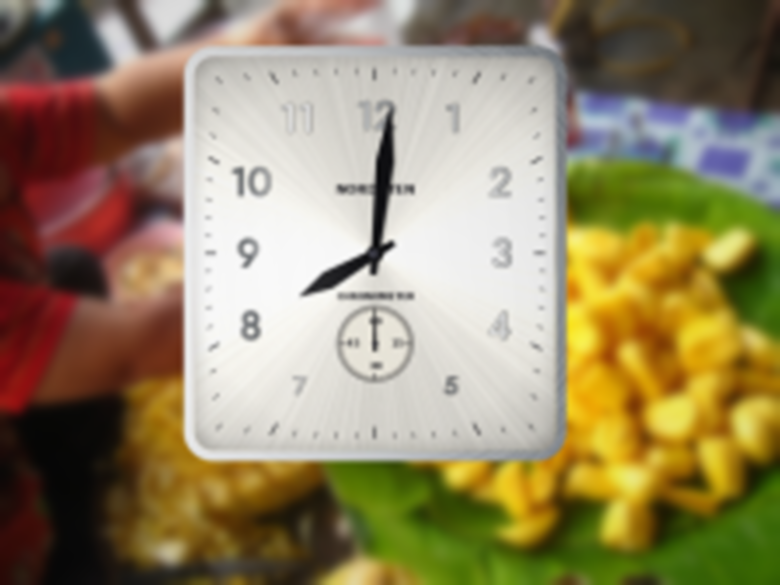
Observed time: 8:01
